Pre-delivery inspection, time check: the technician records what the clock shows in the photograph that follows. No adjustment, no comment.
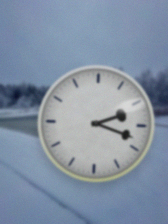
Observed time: 2:18
